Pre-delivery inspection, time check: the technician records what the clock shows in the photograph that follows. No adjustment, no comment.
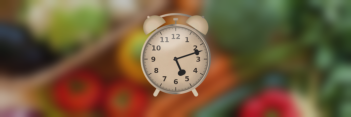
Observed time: 5:12
